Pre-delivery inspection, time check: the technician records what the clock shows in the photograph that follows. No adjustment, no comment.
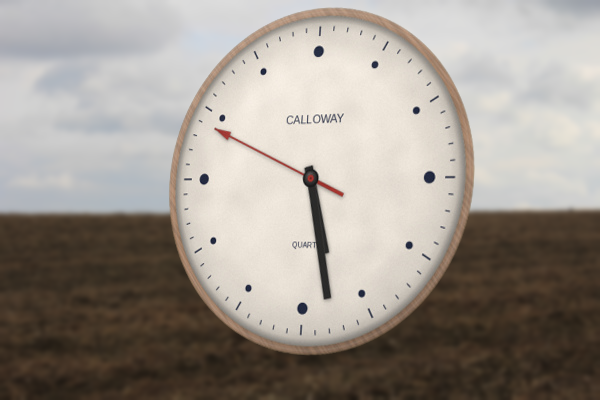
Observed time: 5:27:49
